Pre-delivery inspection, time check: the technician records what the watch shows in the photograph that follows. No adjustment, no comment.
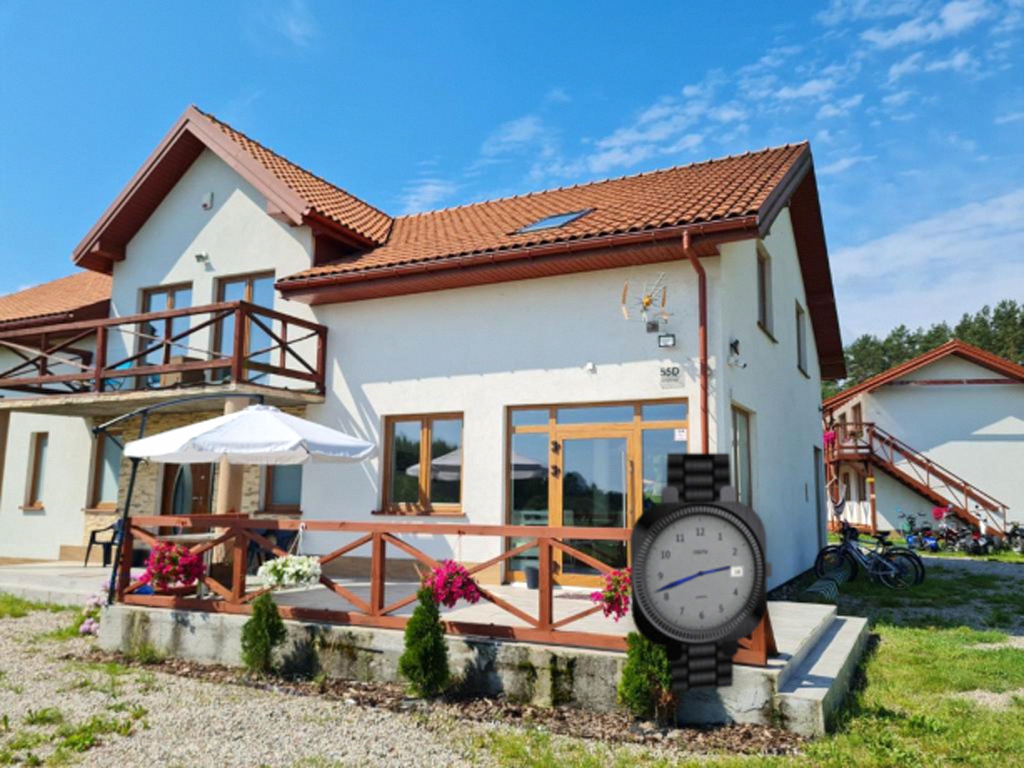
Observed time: 2:42
